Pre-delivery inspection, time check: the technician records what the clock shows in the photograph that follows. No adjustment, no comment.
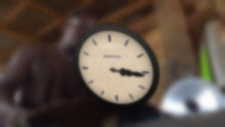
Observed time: 3:16
